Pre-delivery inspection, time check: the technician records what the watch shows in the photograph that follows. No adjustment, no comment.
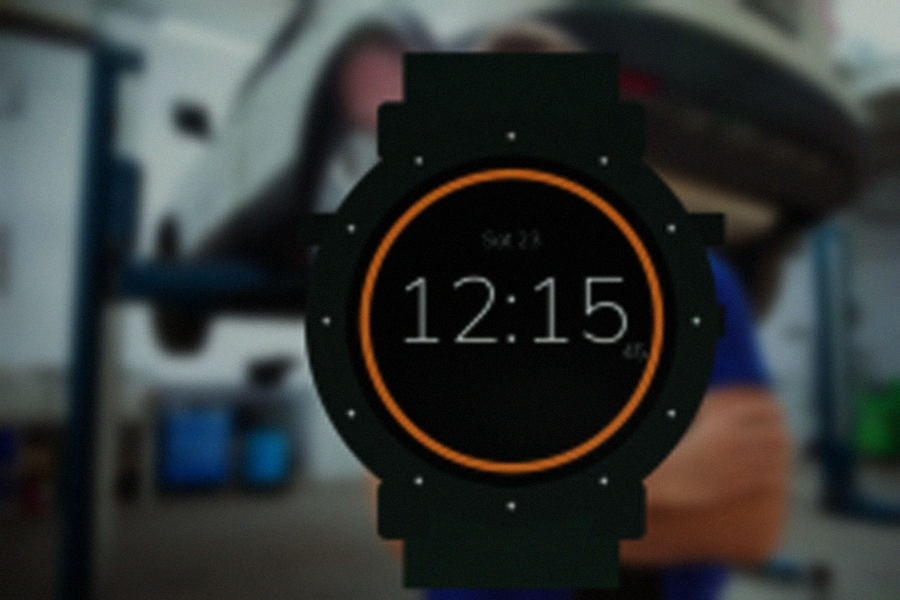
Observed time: 12:15
